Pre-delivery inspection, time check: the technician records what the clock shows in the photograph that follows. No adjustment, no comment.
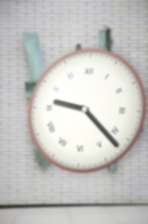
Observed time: 9:22
